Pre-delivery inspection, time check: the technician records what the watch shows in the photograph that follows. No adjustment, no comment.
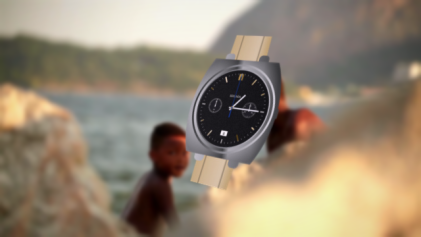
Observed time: 1:15
